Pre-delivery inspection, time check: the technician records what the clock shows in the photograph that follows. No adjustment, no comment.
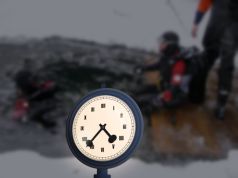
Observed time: 4:37
